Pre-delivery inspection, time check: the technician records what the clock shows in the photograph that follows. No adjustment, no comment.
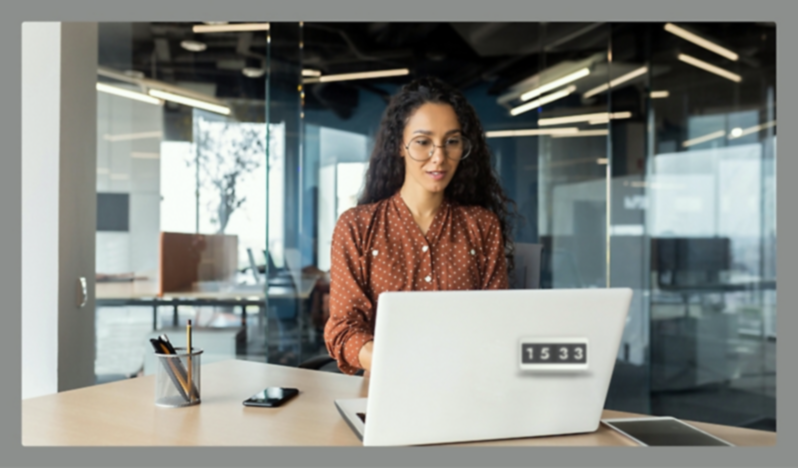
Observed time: 15:33
